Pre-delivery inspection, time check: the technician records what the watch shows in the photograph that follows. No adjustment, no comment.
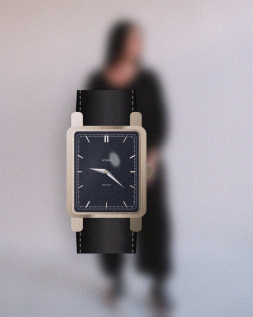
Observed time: 9:22
